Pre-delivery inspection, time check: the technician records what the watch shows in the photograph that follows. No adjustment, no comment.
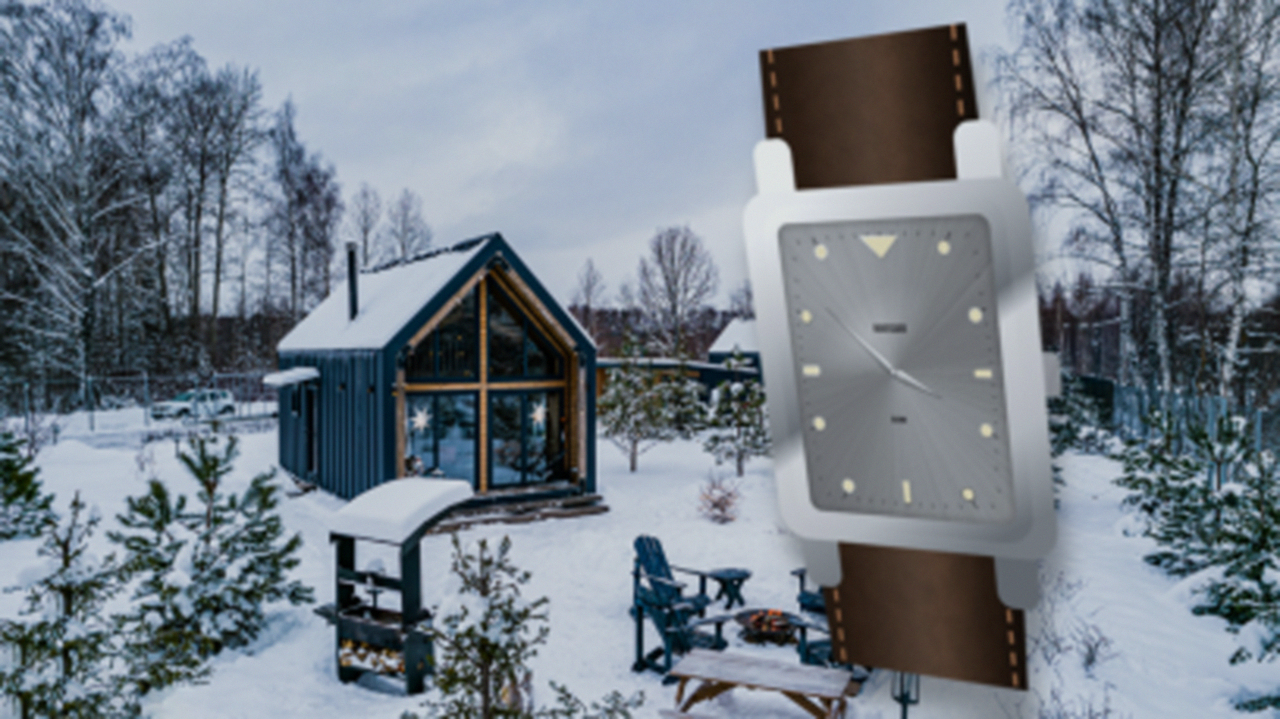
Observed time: 3:52
